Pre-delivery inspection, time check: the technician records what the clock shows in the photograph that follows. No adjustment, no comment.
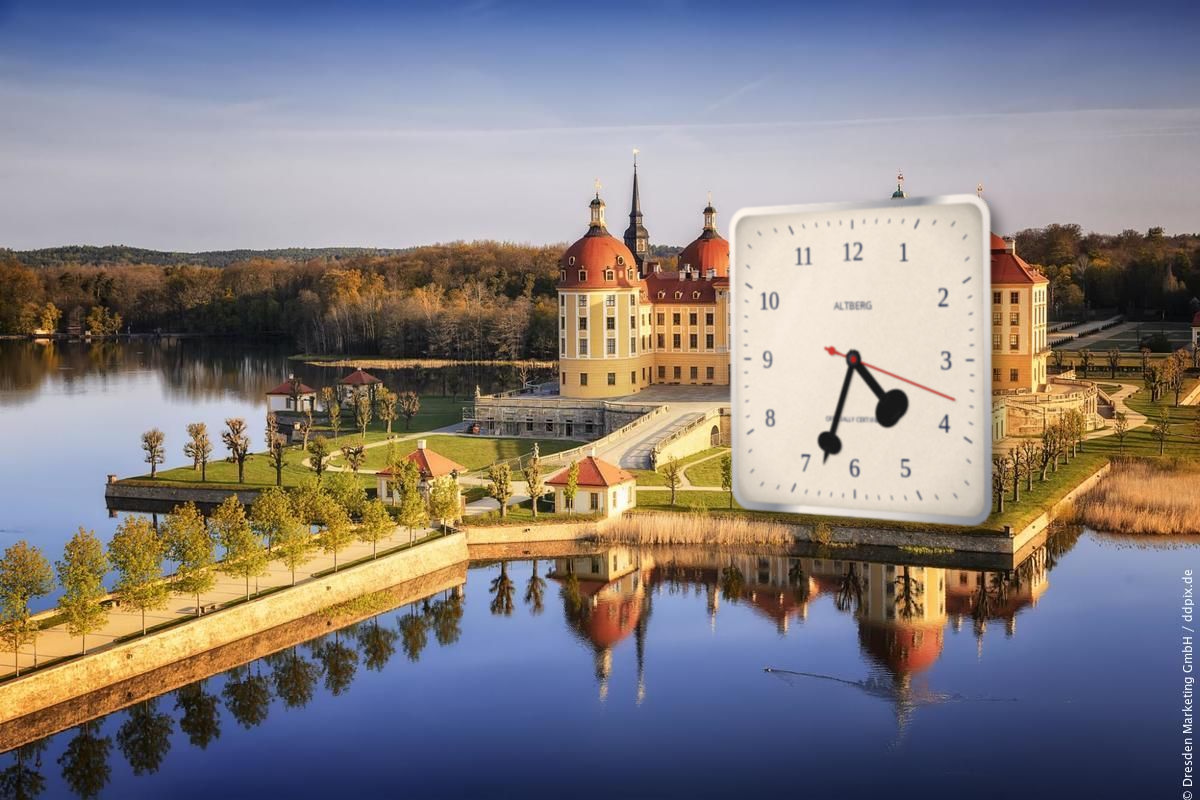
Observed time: 4:33:18
